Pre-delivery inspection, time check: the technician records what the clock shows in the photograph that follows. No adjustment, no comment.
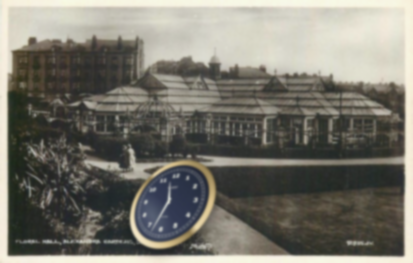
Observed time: 11:33
